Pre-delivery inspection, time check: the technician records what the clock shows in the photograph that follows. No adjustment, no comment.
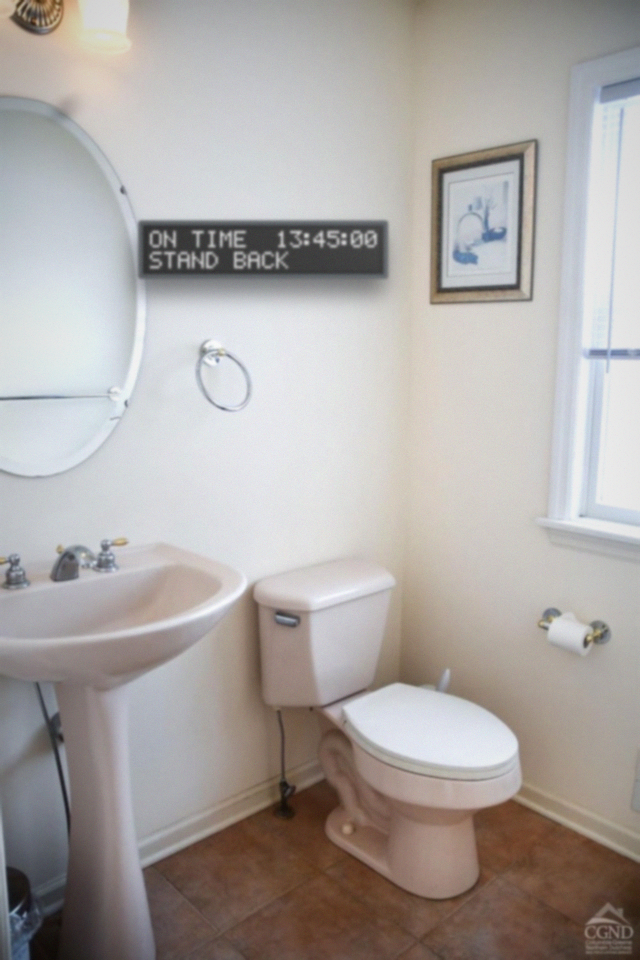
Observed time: 13:45:00
